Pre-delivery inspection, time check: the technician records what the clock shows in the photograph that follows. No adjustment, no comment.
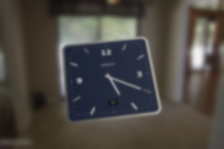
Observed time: 5:20
